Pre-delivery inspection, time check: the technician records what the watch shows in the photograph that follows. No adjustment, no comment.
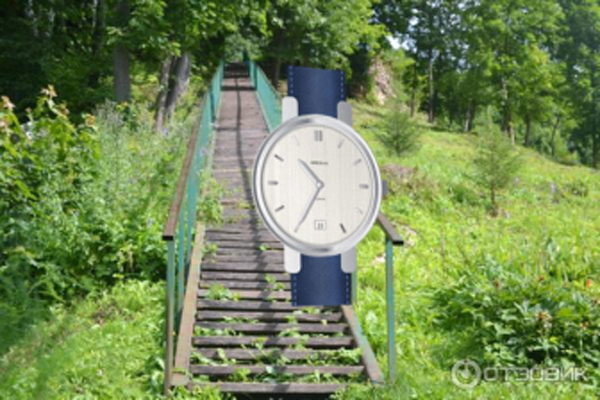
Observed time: 10:35
